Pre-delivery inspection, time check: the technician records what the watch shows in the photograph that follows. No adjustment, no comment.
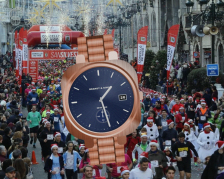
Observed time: 1:28
